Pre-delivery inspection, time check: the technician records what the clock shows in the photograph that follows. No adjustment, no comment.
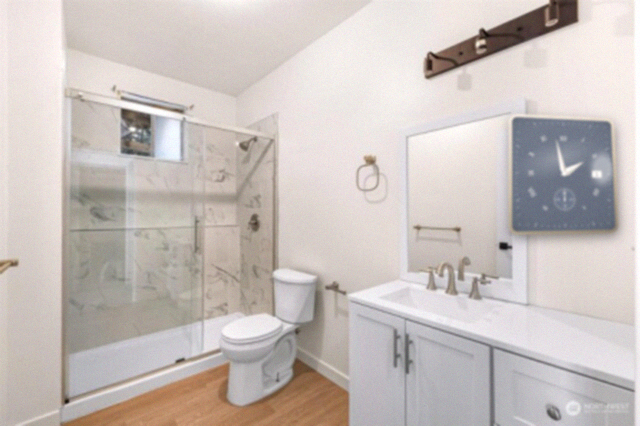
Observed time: 1:58
